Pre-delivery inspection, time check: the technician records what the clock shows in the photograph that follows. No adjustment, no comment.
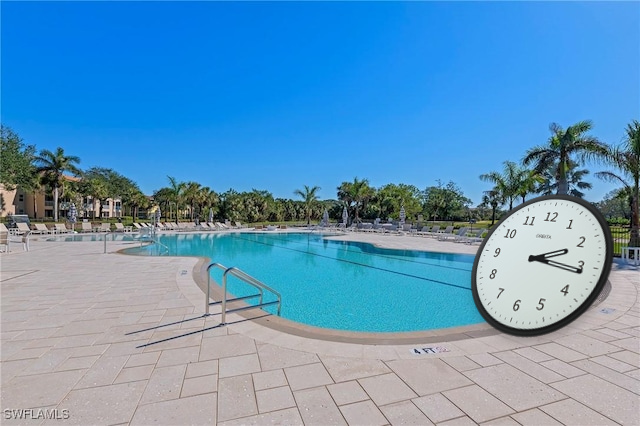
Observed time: 2:16
